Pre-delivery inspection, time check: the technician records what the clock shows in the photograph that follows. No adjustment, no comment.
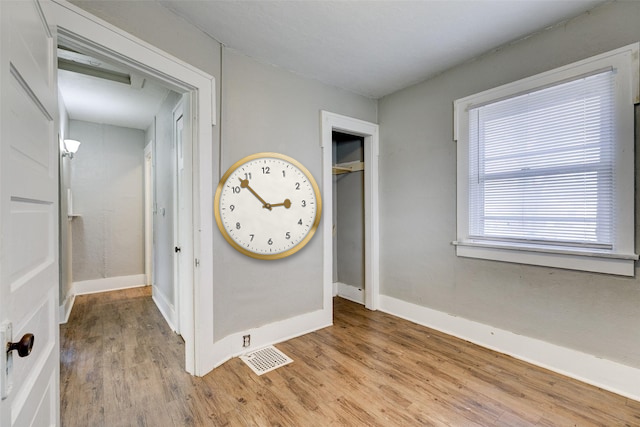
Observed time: 2:53
